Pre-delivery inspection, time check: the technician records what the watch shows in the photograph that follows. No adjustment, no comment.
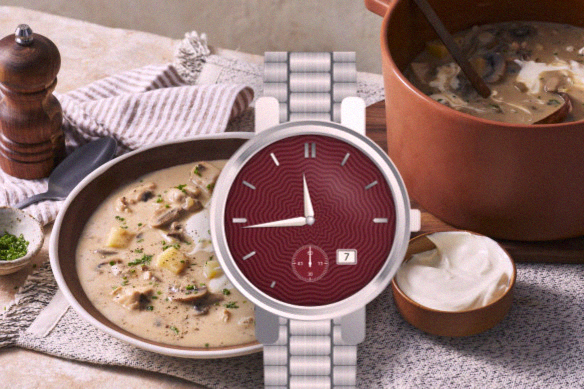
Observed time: 11:44
